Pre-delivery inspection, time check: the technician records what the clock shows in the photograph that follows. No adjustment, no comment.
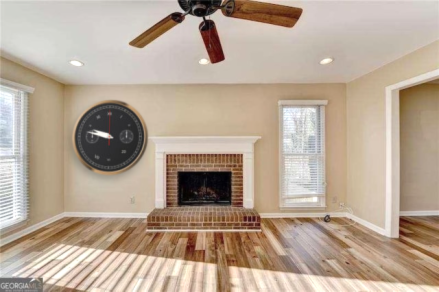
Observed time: 9:47
